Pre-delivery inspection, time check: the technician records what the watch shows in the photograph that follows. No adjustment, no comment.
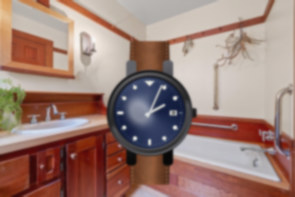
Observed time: 2:04
